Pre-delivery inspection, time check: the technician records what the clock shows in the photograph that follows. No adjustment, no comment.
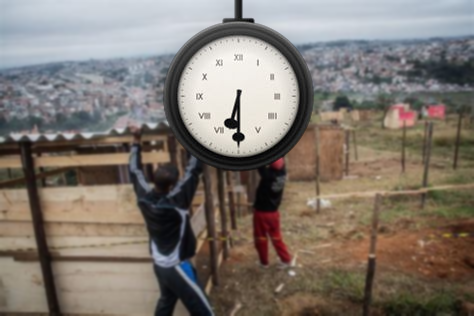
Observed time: 6:30
